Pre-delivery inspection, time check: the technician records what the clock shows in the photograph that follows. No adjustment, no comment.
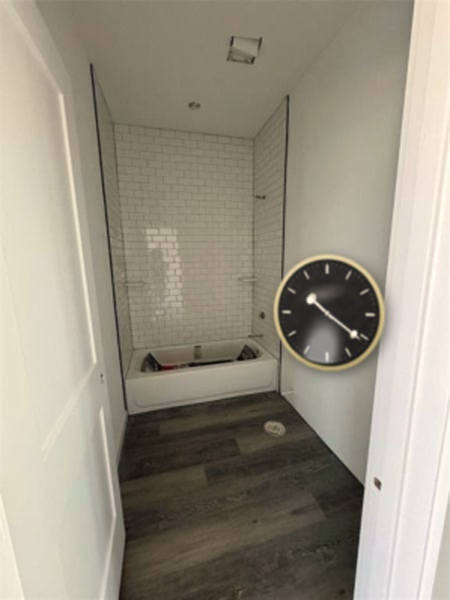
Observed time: 10:21
